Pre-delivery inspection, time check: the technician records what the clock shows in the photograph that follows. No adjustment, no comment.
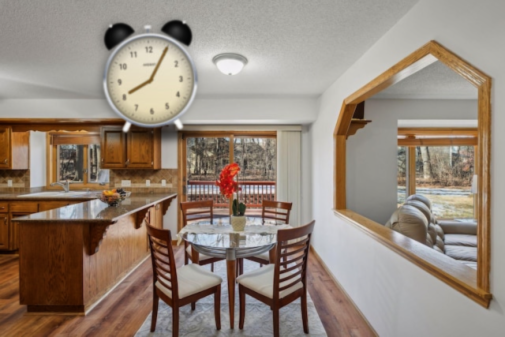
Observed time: 8:05
